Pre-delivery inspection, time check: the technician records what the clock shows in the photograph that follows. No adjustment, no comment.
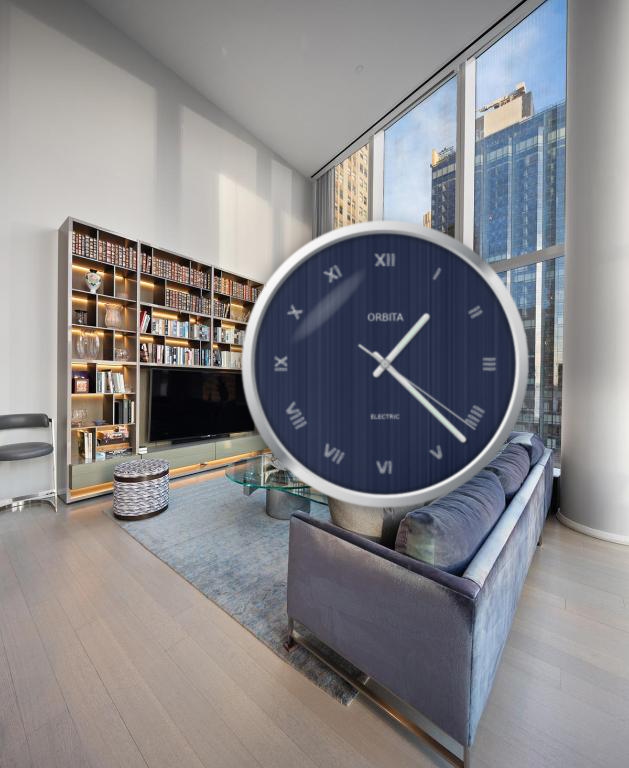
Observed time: 1:22:21
